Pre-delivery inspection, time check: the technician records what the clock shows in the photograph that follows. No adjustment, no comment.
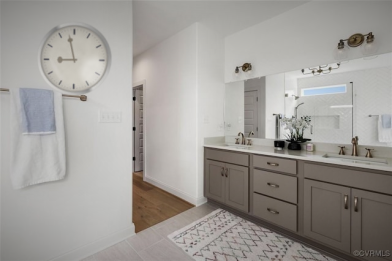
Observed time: 8:58
